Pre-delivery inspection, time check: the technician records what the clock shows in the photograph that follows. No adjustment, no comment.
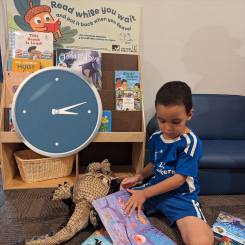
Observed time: 3:12
